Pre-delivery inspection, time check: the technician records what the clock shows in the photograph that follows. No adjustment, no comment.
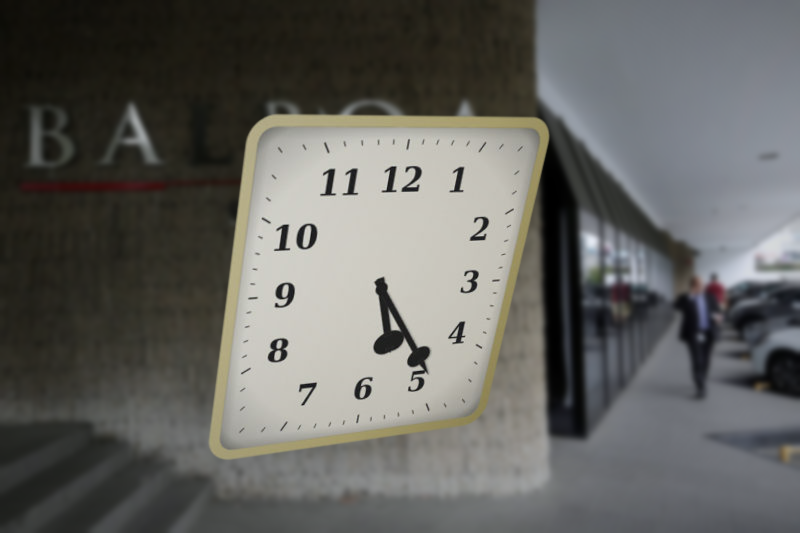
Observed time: 5:24
